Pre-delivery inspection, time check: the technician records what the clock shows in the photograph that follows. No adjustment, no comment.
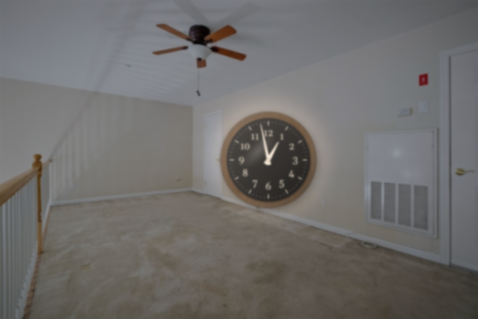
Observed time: 12:58
